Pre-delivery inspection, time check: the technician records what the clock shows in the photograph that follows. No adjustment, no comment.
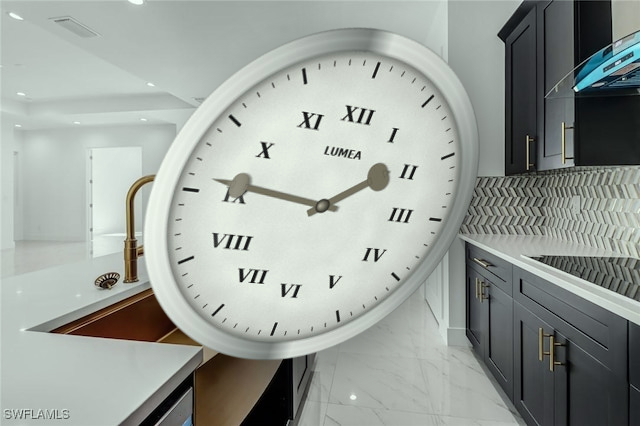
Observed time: 1:46
